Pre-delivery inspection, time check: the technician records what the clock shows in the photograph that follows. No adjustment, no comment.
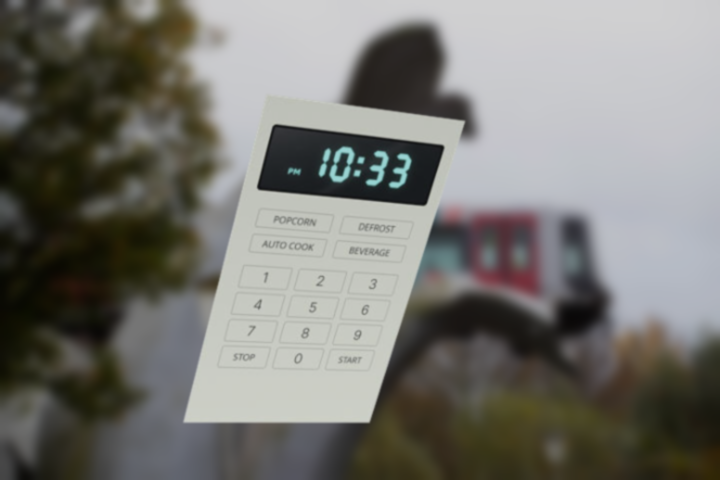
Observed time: 10:33
